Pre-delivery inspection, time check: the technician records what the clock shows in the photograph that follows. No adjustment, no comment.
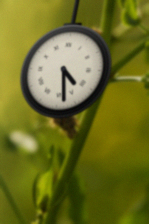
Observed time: 4:28
